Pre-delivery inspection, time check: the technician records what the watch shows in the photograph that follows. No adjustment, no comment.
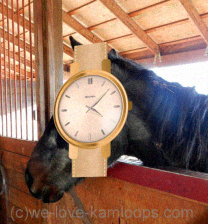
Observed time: 4:08
